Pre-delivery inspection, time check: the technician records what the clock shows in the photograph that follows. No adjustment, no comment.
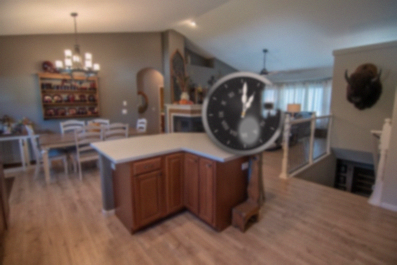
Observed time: 1:01
